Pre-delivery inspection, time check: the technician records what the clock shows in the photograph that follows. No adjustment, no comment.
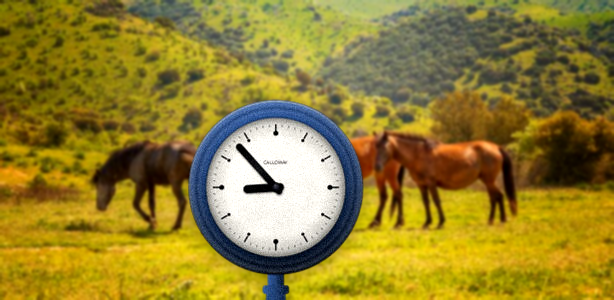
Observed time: 8:53
